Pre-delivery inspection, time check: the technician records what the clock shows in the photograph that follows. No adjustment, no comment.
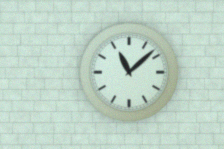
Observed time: 11:08
